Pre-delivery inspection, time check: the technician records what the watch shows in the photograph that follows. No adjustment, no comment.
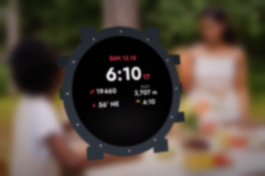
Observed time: 6:10
